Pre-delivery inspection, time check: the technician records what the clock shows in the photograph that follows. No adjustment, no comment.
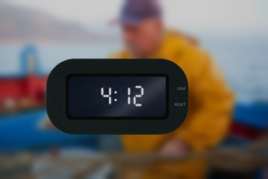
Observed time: 4:12
